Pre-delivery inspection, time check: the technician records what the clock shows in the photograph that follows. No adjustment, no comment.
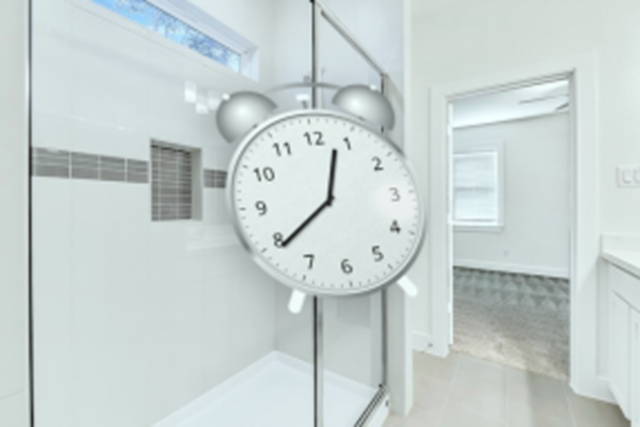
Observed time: 12:39
